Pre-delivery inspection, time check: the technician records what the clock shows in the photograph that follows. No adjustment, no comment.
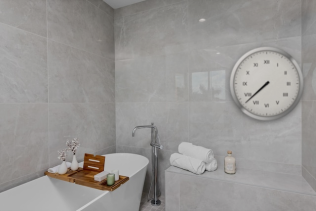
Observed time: 7:38
